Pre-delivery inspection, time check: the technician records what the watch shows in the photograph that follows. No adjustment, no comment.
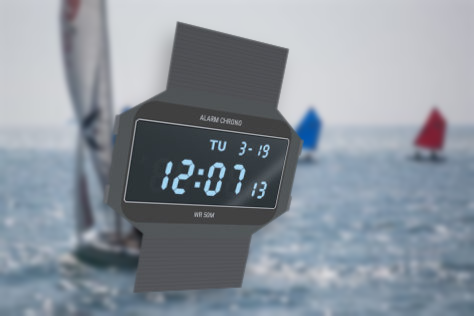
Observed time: 12:07:13
